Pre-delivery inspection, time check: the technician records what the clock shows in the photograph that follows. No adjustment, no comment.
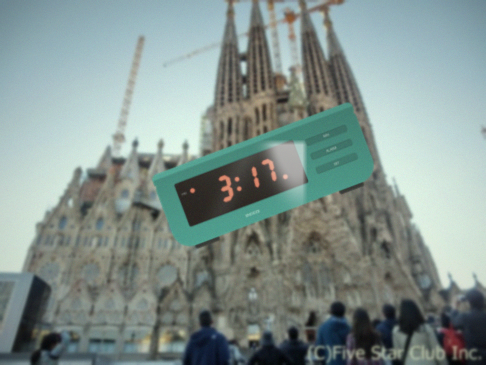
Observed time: 3:17
